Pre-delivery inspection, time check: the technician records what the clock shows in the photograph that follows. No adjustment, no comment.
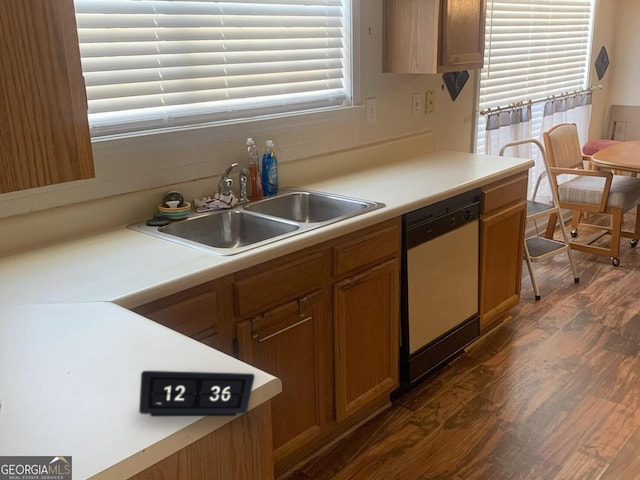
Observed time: 12:36
